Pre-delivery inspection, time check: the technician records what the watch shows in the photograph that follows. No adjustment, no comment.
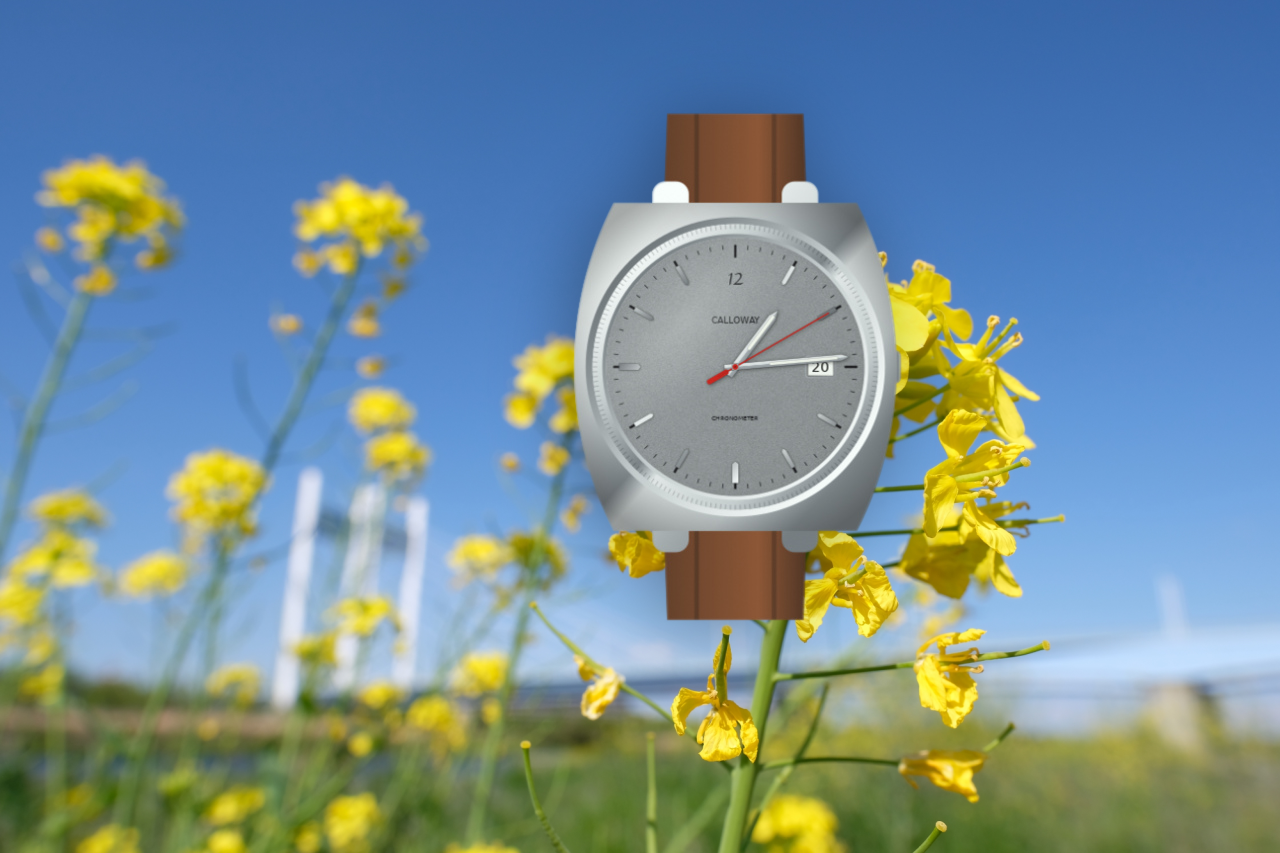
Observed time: 1:14:10
